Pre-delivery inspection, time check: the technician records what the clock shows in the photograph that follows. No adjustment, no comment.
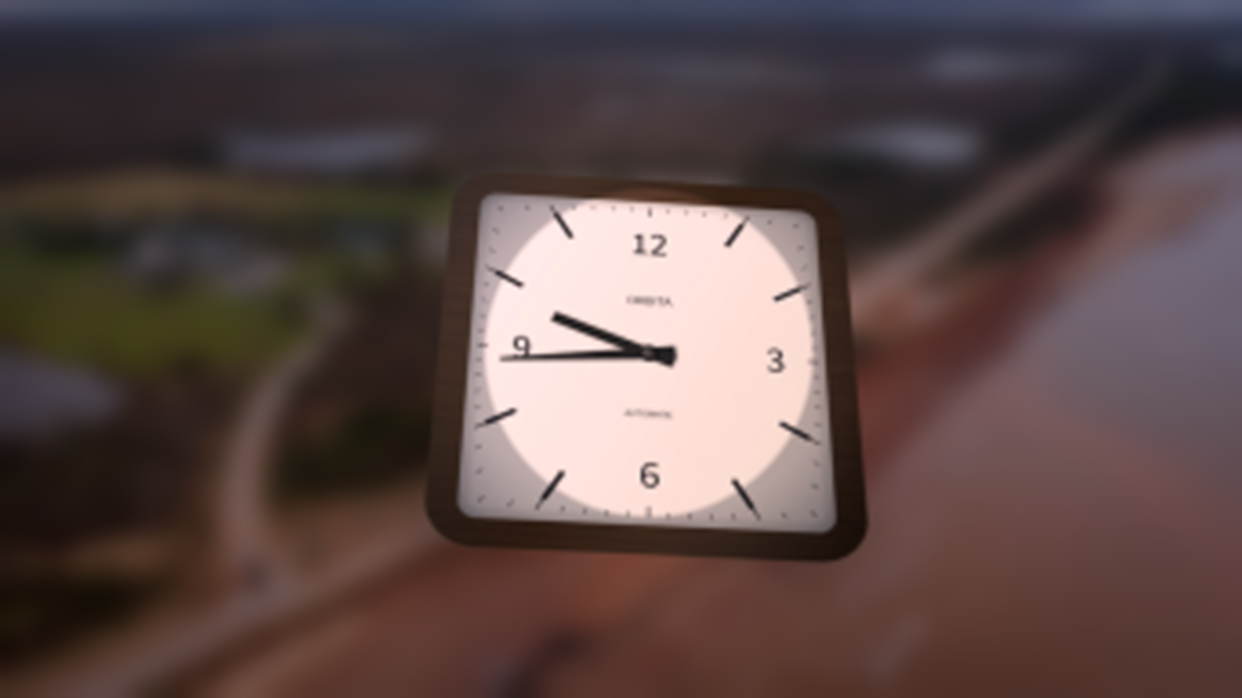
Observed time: 9:44
